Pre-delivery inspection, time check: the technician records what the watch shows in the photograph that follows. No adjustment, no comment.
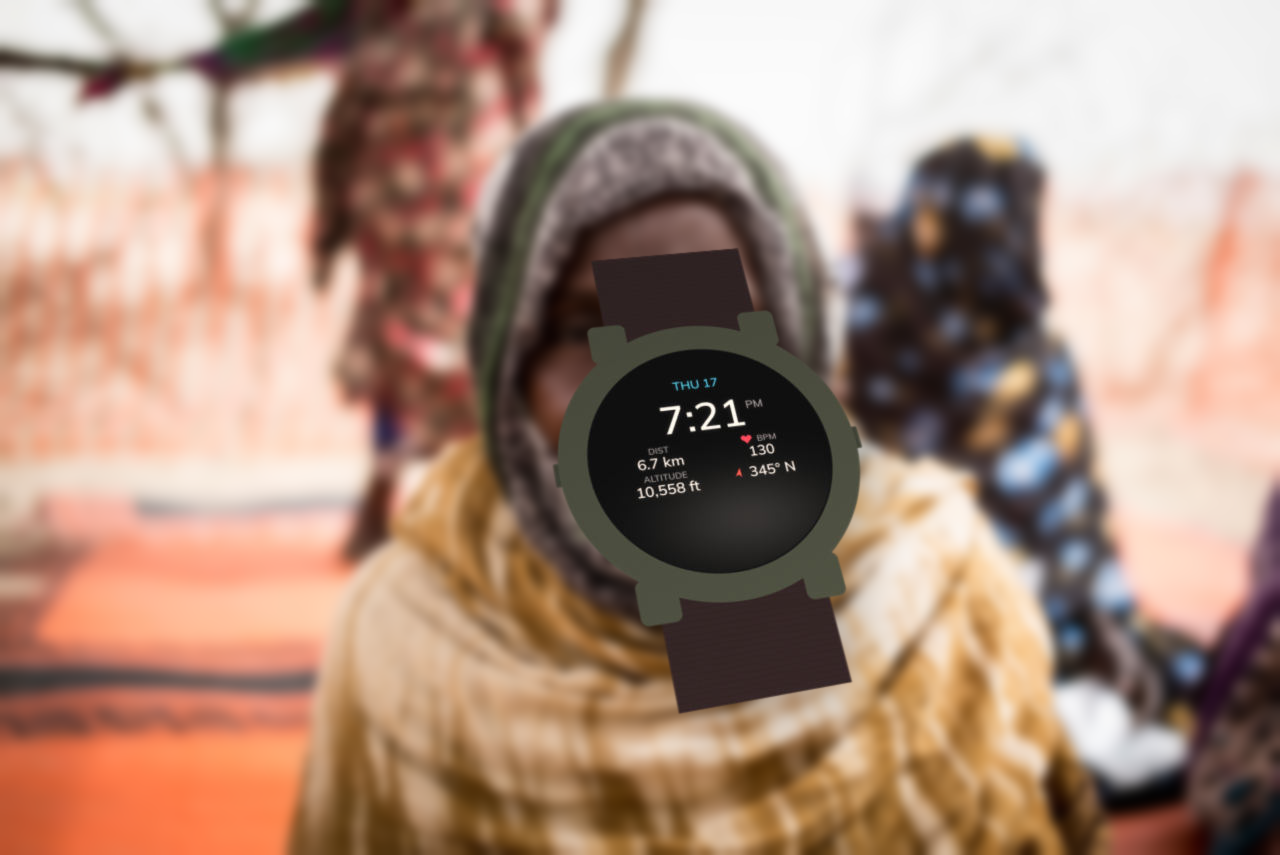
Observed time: 7:21
